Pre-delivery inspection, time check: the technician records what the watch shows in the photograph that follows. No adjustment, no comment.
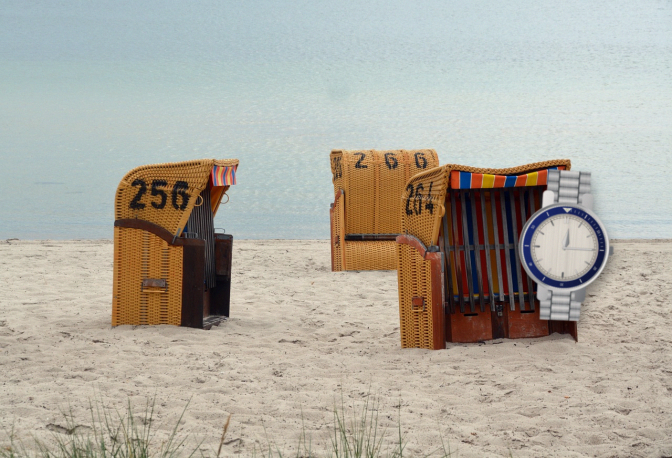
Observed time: 12:15
